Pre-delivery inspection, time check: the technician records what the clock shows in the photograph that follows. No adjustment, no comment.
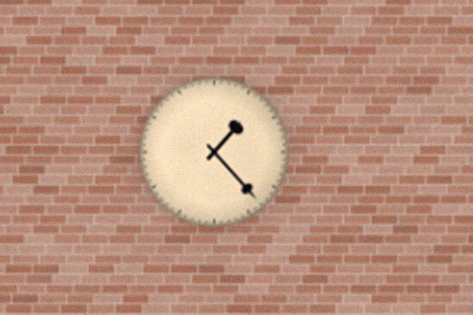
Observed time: 1:23
